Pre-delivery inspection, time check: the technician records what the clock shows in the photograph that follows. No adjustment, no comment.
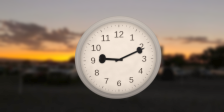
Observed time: 9:11
